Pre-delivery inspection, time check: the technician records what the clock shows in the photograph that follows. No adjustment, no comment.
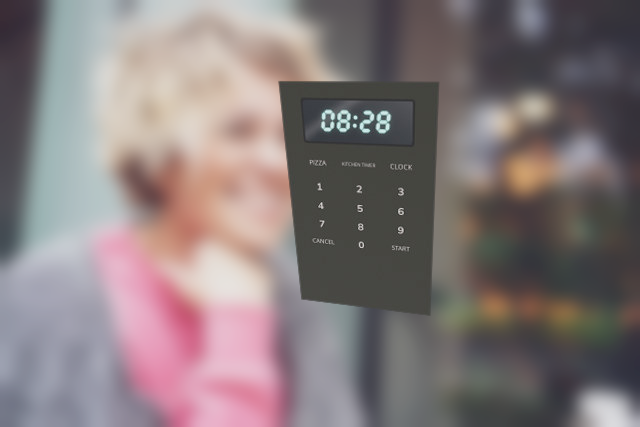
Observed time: 8:28
